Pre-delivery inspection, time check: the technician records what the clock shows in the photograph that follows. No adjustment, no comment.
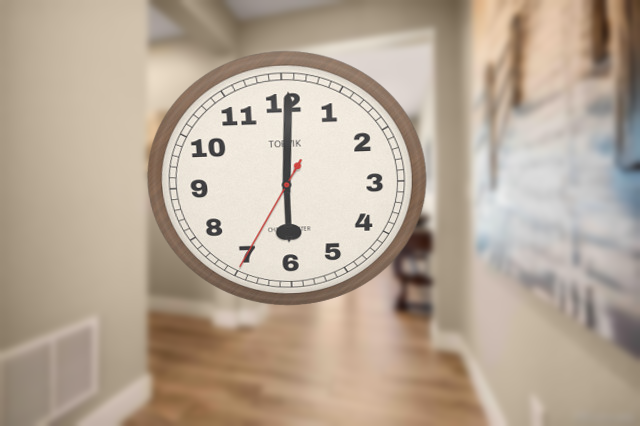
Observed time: 6:00:35
